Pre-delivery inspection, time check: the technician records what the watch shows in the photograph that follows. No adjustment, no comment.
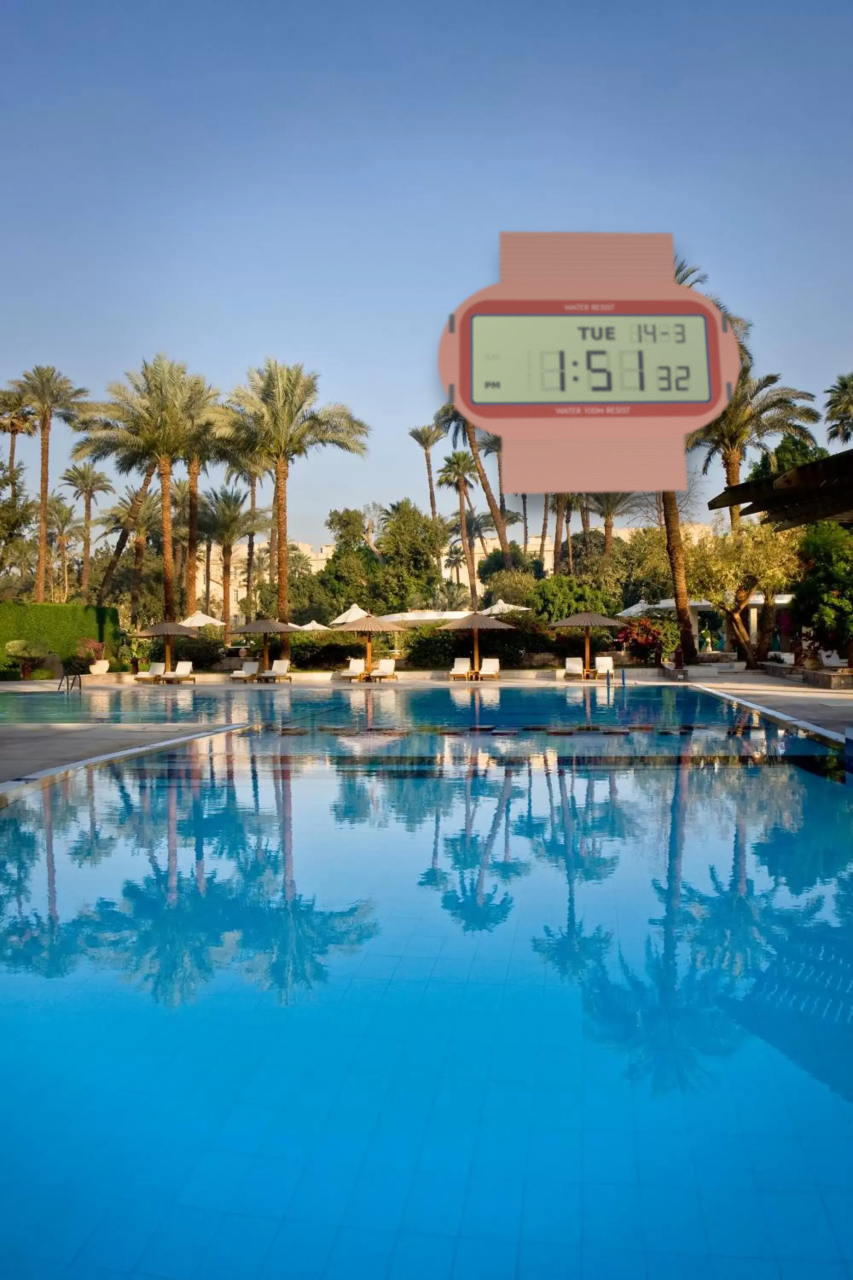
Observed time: 1:51:32
